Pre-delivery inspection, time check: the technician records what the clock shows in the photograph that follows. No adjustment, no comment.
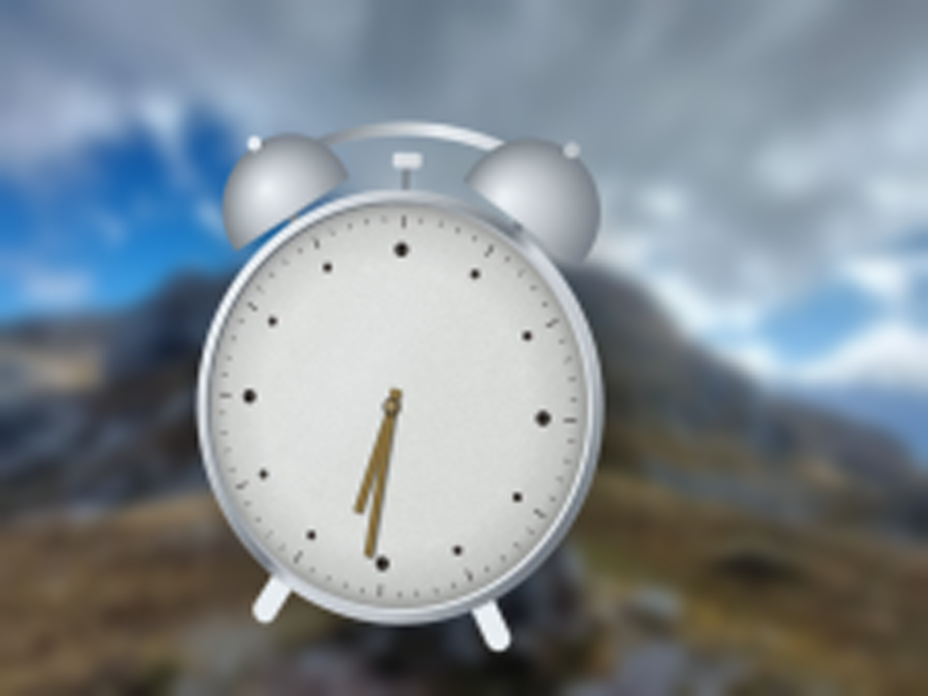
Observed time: 6:31
